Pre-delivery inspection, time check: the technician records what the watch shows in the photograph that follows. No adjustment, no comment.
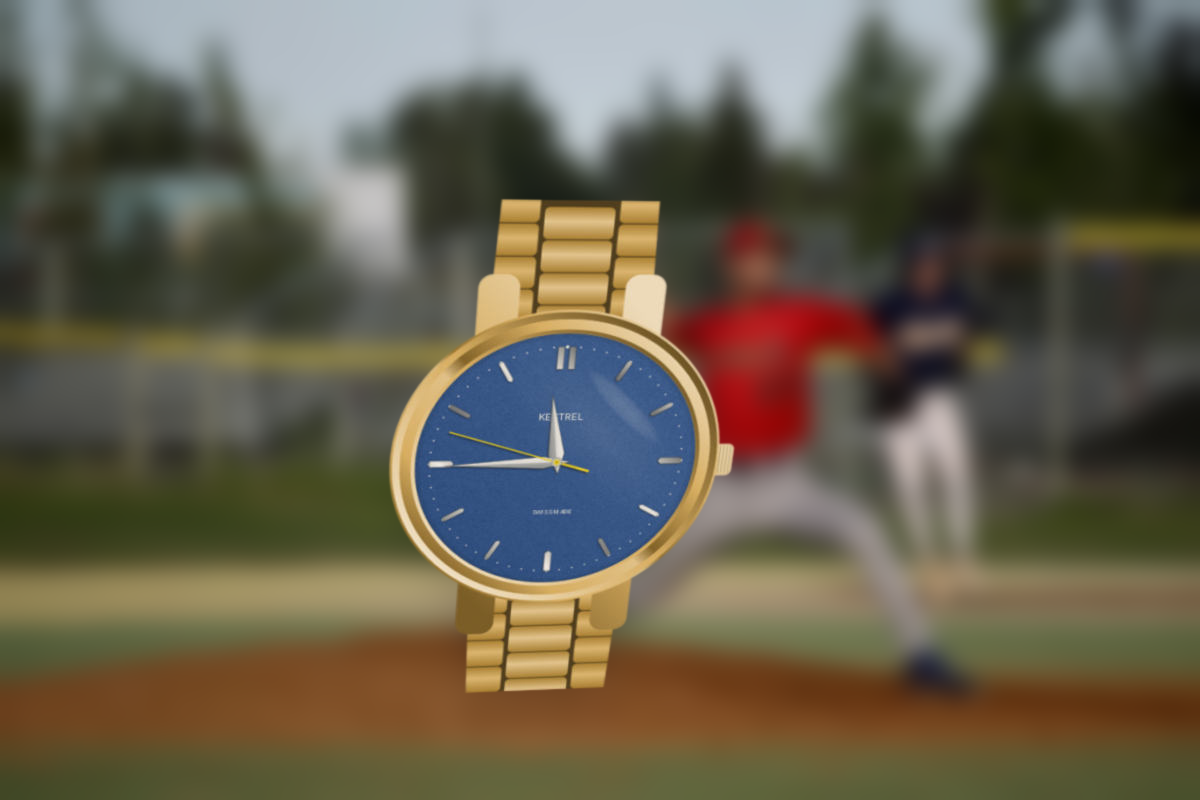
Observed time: 11:44:48
